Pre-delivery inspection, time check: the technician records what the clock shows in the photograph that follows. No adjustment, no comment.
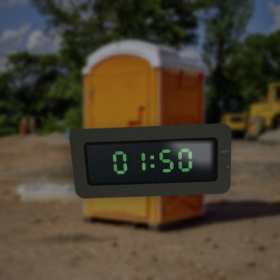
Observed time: 1:50
